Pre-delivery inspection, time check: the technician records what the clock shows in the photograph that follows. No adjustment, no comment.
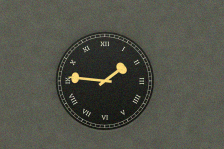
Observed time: 1:46
